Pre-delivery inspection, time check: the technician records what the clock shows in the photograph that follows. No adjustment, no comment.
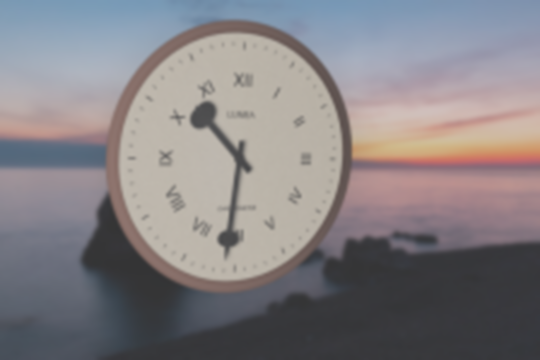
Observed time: 10:31
